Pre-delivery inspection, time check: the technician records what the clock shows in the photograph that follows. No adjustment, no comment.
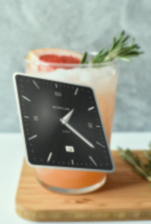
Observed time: 1:22
